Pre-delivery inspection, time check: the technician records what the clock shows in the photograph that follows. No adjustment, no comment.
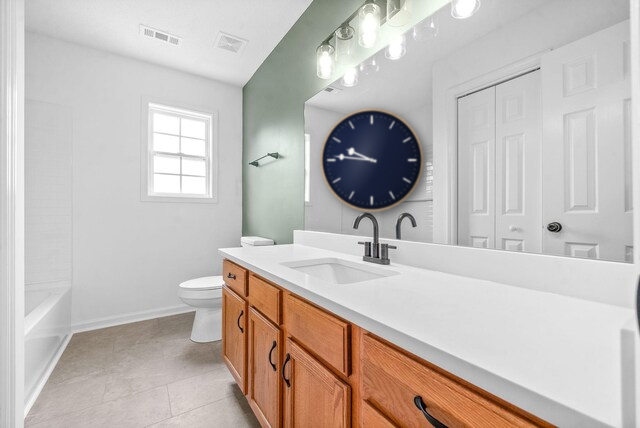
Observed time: 9:46
